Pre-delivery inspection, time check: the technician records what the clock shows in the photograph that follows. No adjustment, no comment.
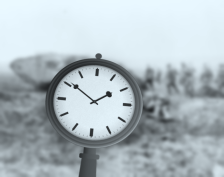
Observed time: 1:51
